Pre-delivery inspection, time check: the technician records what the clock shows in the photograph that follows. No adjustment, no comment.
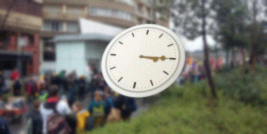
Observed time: 3:15
